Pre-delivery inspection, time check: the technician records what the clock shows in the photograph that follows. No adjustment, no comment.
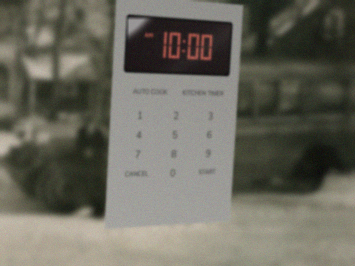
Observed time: 10:00
